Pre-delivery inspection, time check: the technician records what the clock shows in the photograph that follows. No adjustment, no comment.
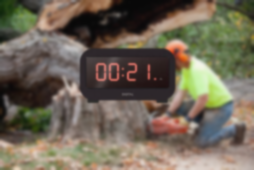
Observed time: 0:21
